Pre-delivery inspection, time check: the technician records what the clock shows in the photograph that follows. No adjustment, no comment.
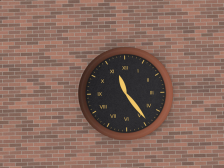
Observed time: 11:24
